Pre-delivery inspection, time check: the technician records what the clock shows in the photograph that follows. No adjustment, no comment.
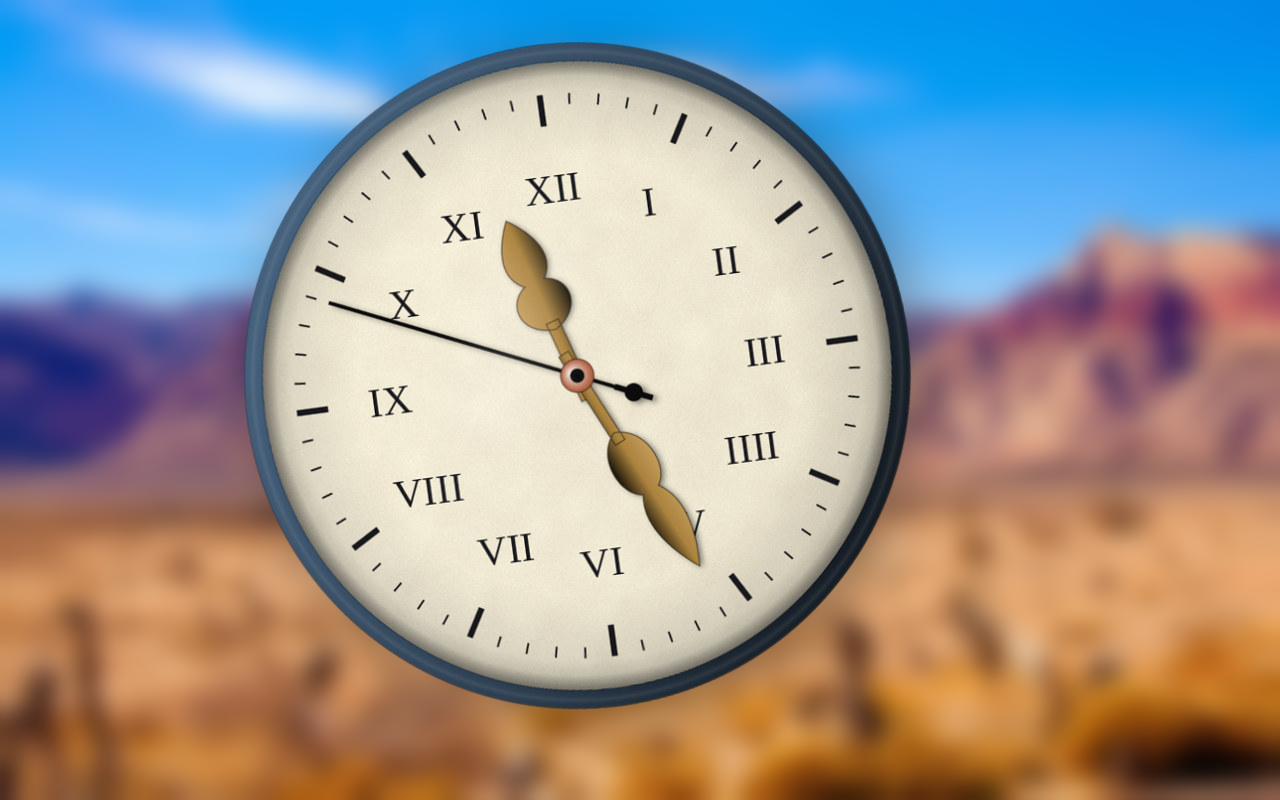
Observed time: 11:25:49
